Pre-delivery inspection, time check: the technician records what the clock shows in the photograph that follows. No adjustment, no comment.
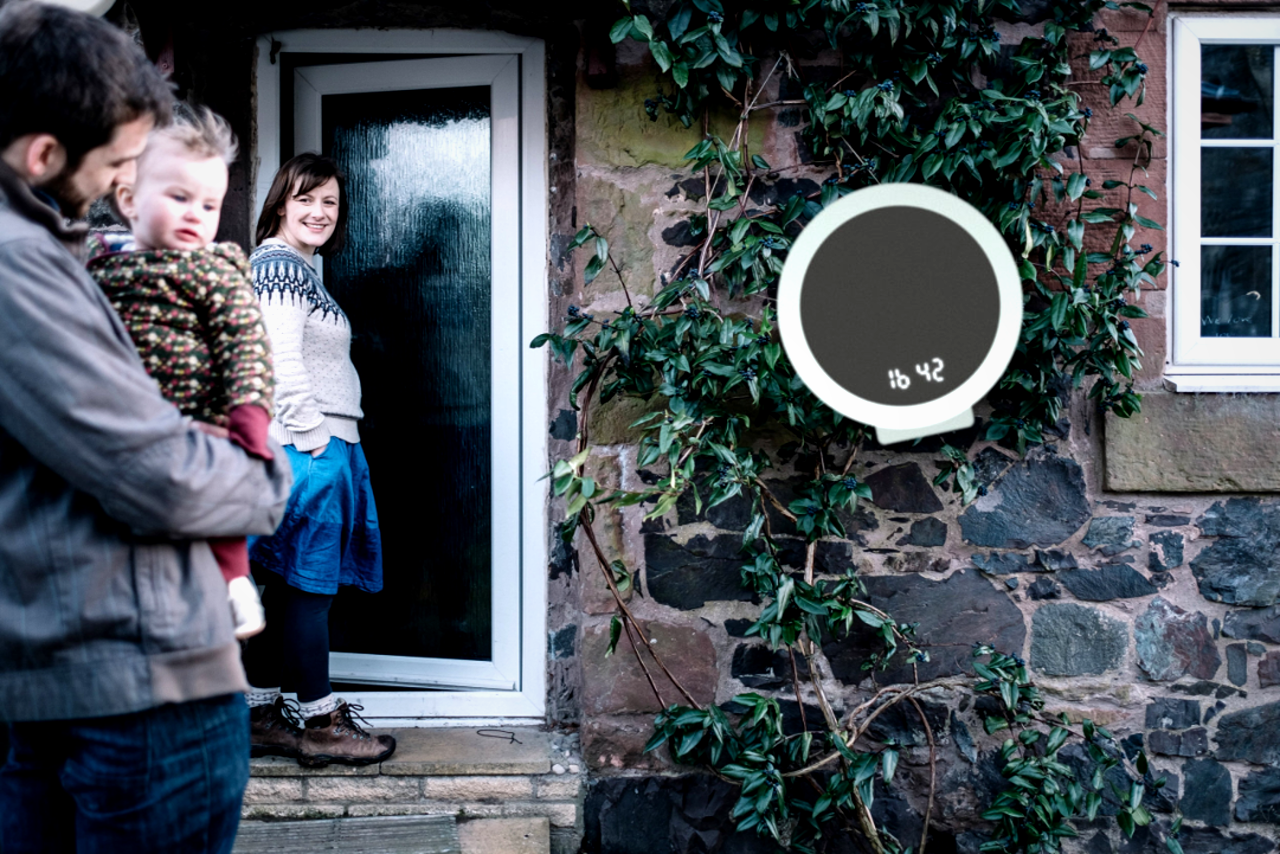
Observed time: 16:42
